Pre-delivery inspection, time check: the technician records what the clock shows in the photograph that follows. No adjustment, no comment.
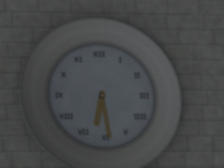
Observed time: 6:29
